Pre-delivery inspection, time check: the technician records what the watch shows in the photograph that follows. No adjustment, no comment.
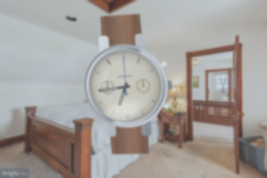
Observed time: 6:44
